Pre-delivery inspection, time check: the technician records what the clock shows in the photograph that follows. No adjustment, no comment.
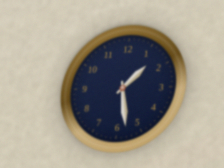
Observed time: 1:28
